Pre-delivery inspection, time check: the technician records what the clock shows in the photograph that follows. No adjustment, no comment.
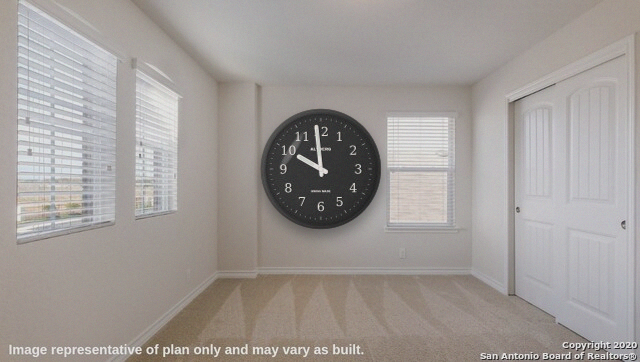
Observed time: 9:59
